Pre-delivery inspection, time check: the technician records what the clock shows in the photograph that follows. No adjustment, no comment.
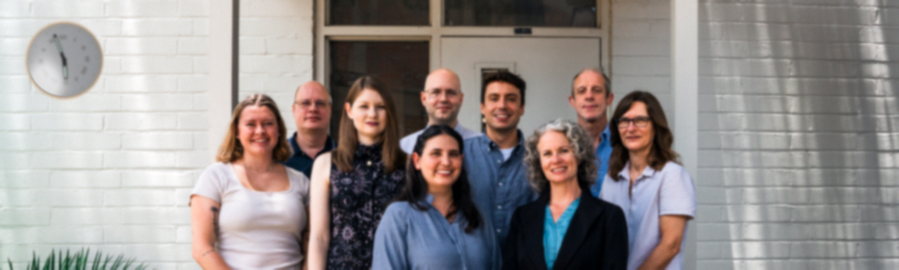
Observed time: 5:57
